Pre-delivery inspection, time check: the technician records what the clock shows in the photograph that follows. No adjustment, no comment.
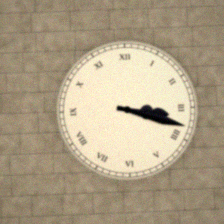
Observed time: 3:18
